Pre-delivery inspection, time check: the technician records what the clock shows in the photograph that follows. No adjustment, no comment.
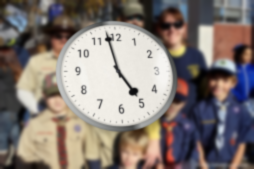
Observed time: 4:58
